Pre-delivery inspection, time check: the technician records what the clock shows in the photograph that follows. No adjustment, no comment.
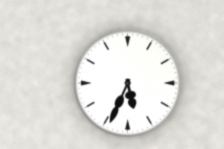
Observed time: 5:34
